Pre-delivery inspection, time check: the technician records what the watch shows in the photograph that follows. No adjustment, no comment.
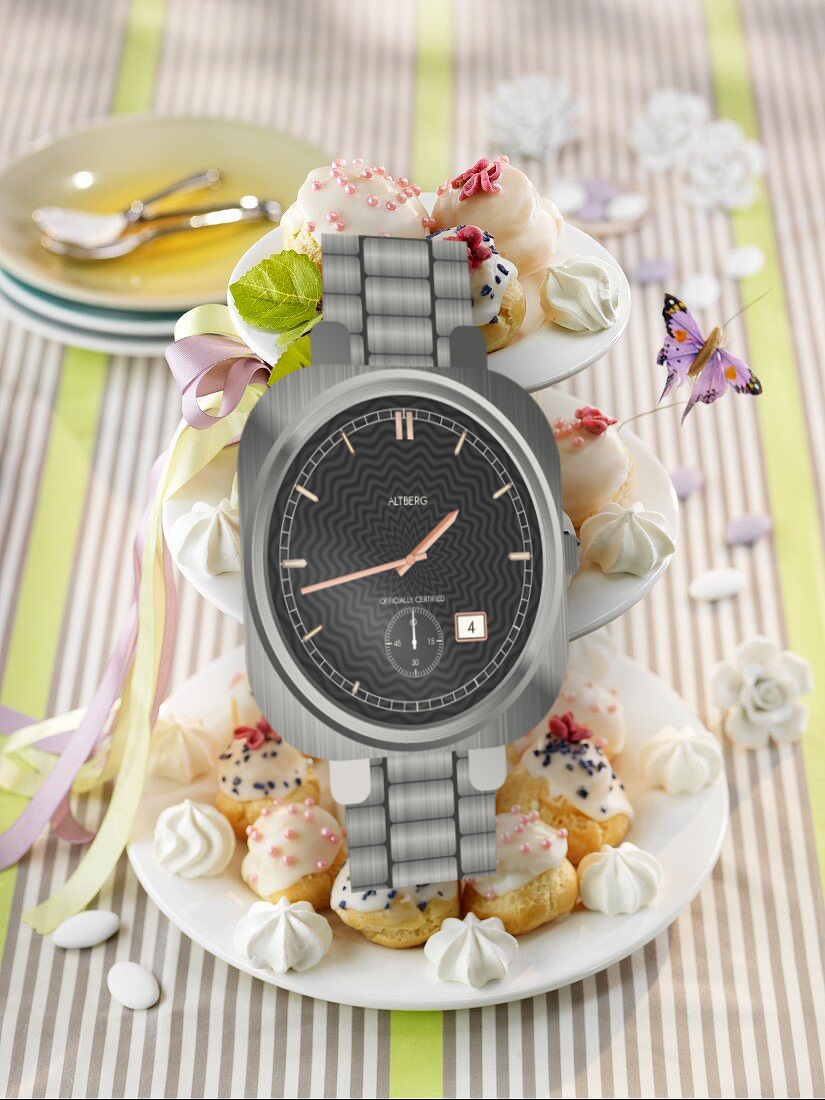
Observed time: 1:43
